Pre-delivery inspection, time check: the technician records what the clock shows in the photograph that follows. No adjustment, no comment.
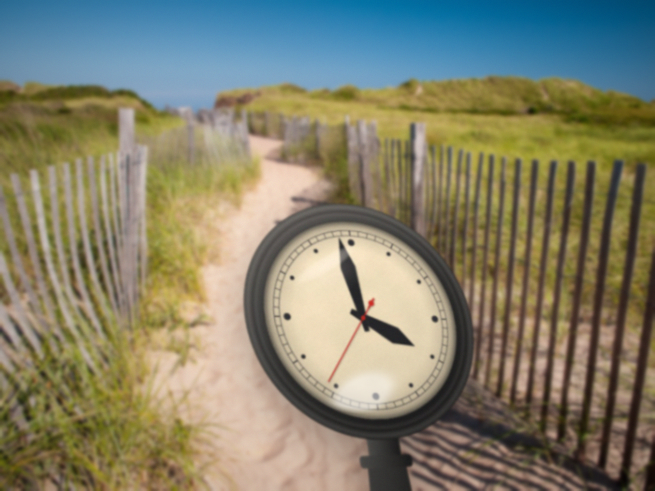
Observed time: 3:58:36
